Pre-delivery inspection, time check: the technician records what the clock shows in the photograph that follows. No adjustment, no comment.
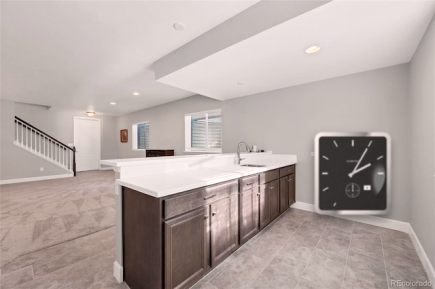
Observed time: 2:05
